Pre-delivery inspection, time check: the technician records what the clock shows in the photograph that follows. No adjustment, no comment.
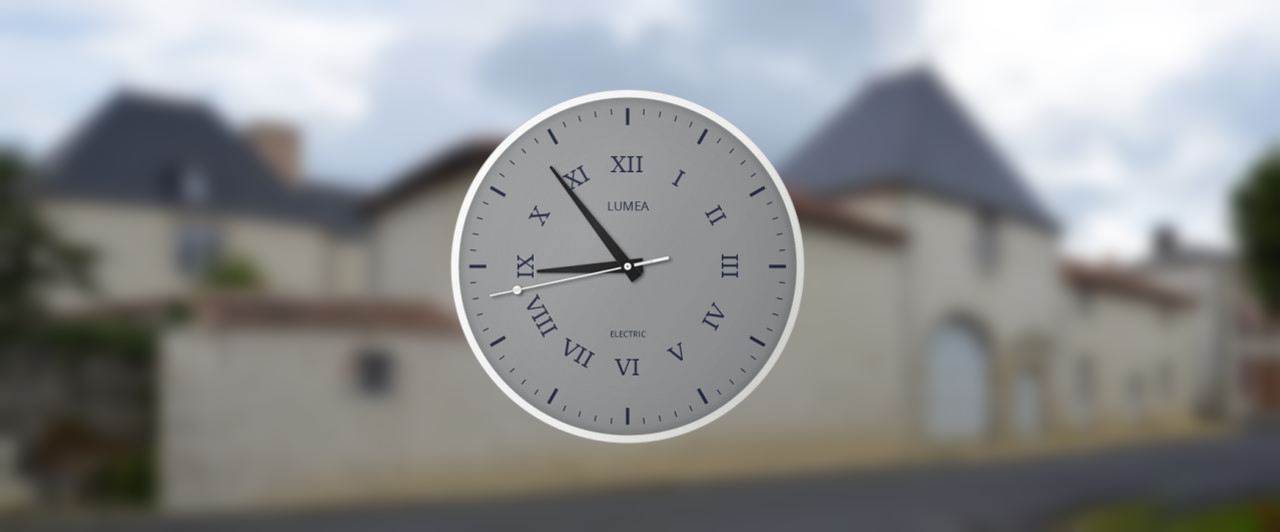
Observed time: 8:53:43
